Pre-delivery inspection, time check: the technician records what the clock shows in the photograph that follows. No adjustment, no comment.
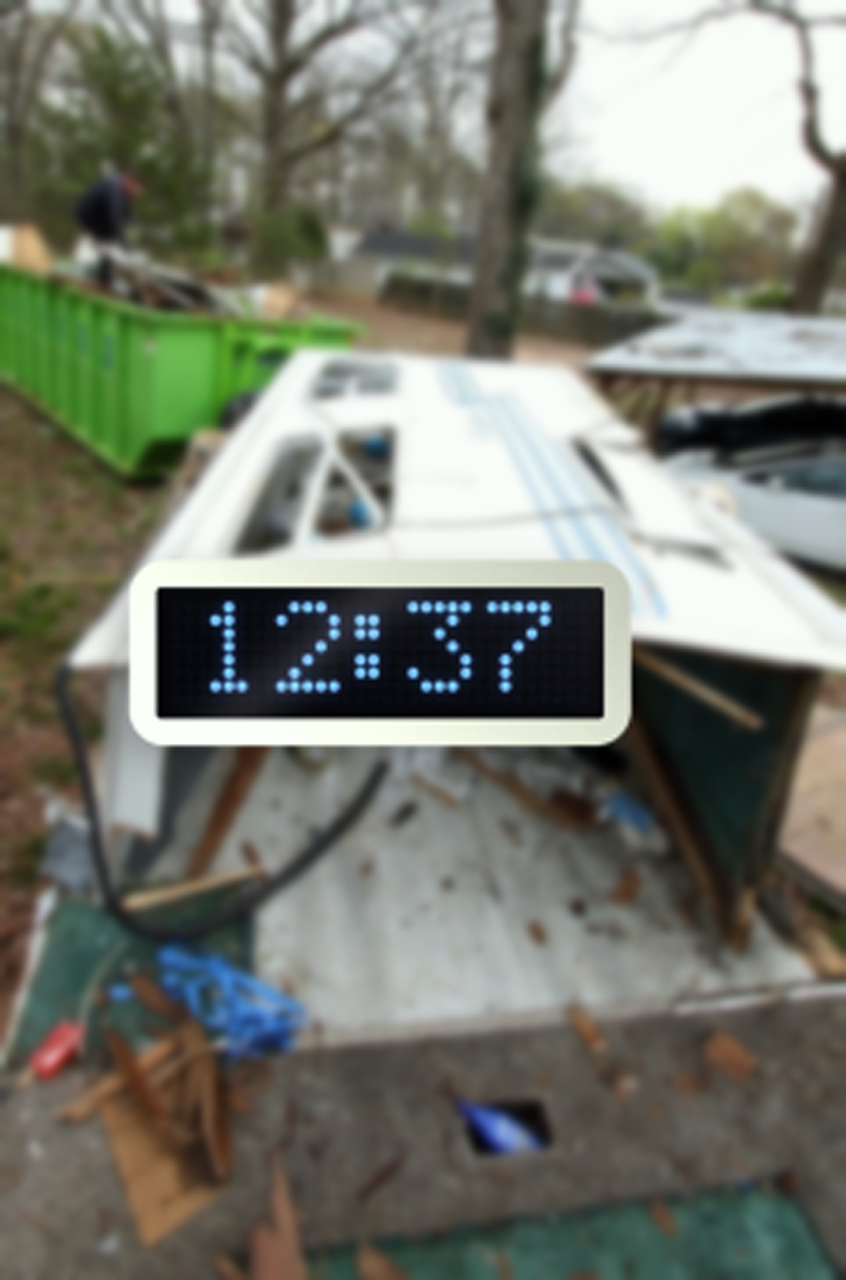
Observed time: 12:37
